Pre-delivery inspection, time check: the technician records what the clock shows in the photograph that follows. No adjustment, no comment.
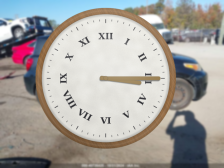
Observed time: 3:15
